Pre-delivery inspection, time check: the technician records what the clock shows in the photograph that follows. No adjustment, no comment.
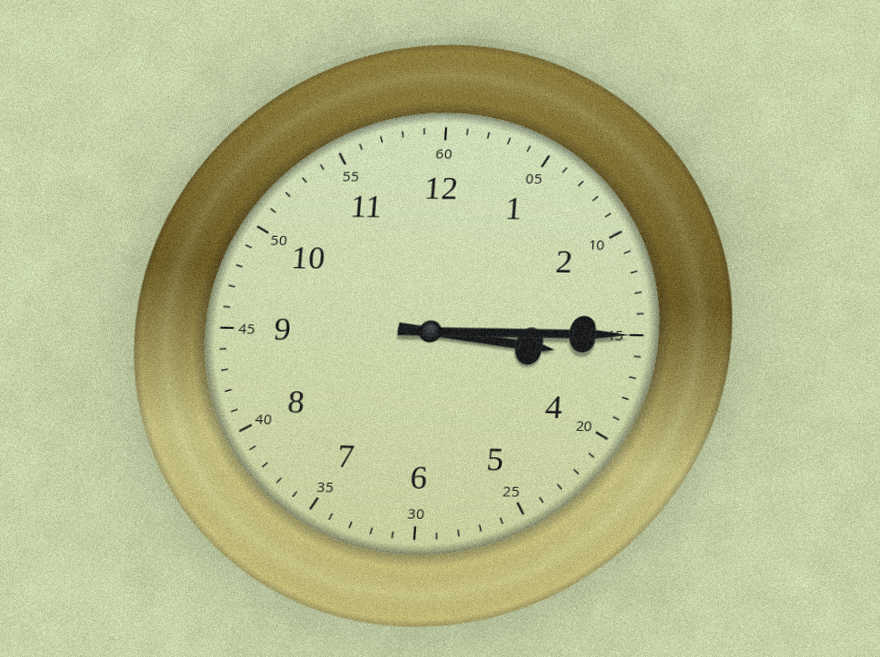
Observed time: 3:15
